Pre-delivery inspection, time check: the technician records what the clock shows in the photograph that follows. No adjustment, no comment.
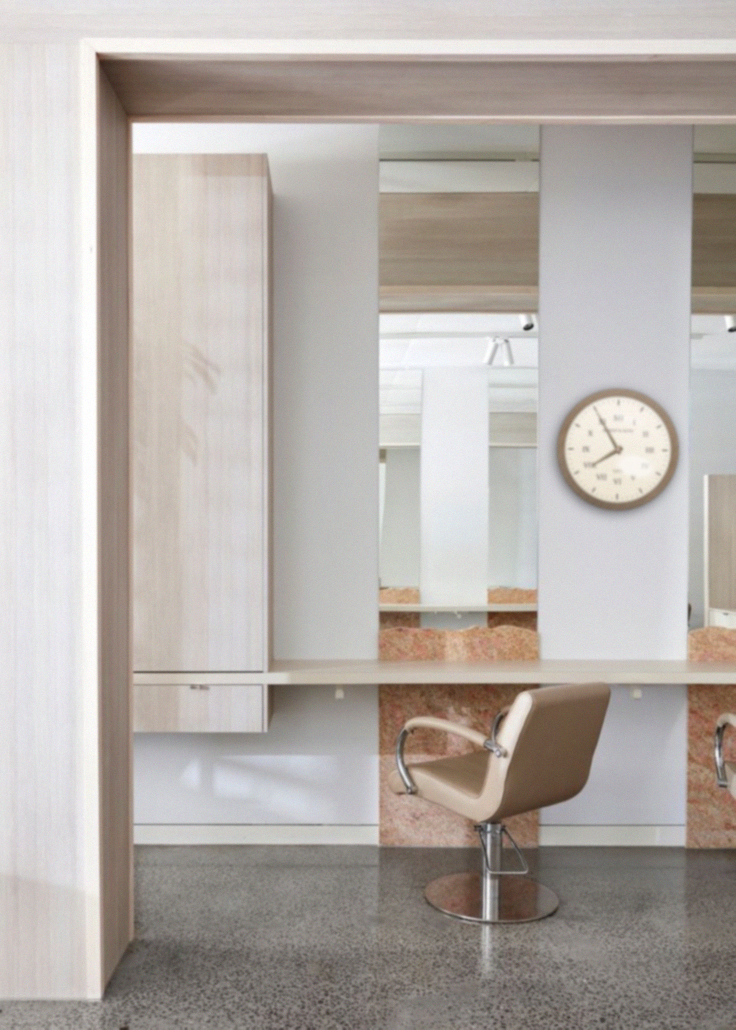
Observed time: 7:55
